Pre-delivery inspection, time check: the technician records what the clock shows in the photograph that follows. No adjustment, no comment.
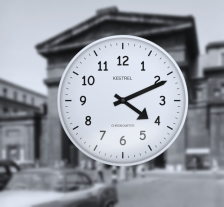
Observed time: 4:11
